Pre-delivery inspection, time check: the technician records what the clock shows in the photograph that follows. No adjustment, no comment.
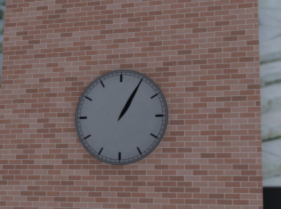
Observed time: 1:05
